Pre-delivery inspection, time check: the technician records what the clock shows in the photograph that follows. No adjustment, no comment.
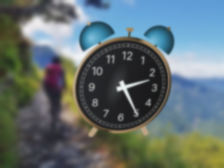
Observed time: 2:25
